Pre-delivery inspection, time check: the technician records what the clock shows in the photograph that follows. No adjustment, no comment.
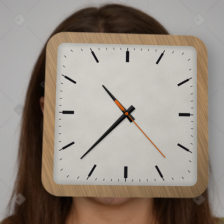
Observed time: 10:37:23
